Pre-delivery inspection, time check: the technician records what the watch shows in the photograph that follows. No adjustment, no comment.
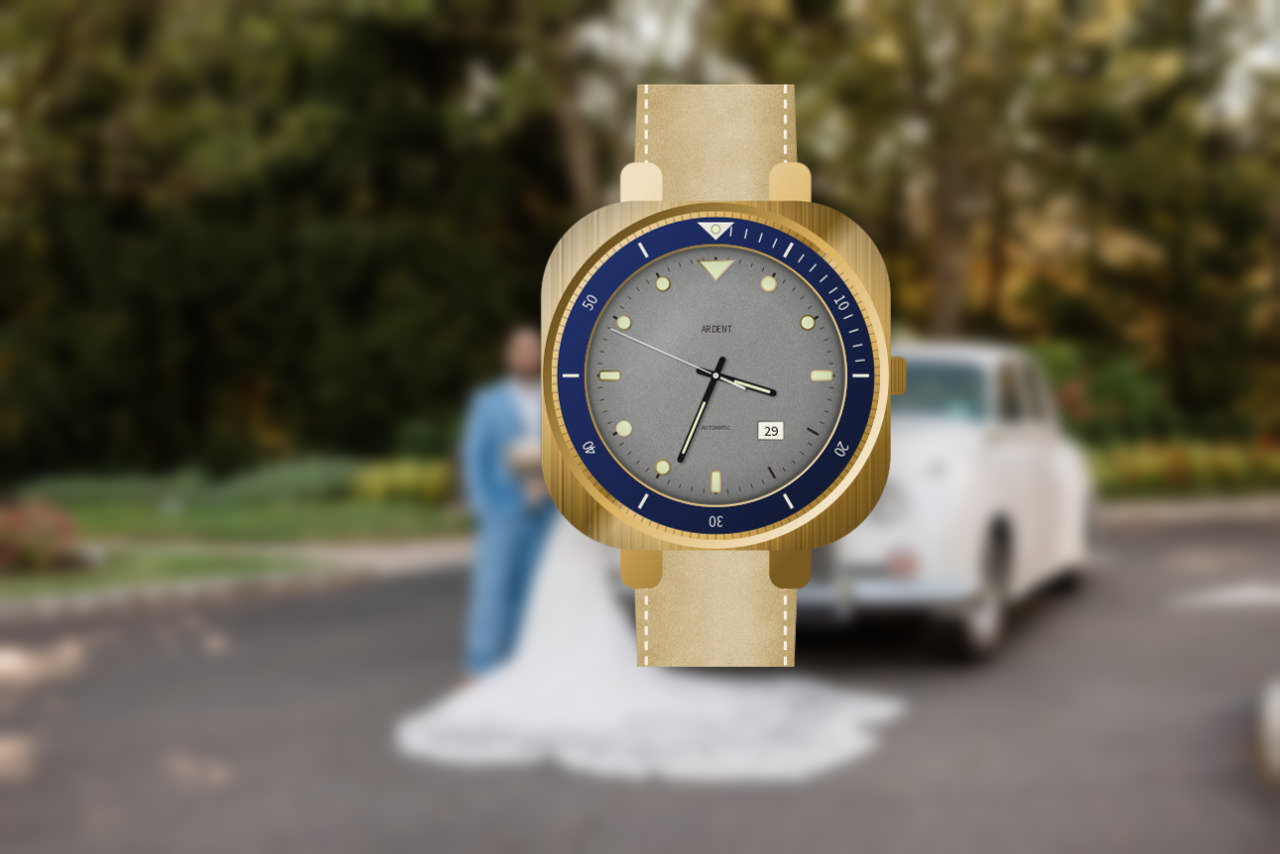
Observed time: 3:33:49
